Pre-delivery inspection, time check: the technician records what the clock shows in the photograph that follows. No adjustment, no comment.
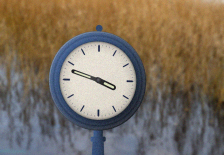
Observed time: 3:48
